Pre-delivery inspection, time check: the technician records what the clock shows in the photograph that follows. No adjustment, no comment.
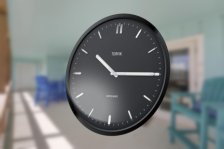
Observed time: 10:15
